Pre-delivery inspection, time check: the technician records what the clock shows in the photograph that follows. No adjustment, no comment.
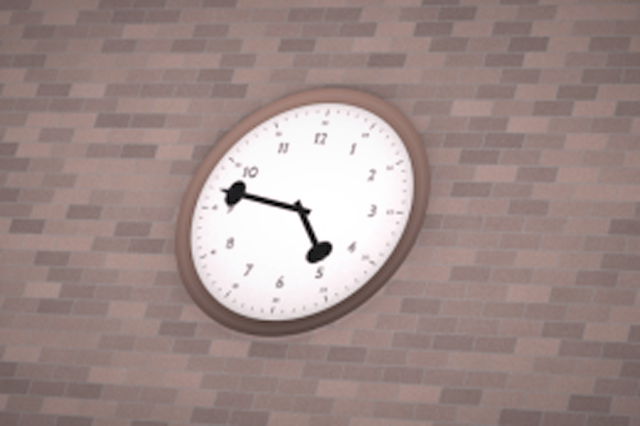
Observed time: 4:47
